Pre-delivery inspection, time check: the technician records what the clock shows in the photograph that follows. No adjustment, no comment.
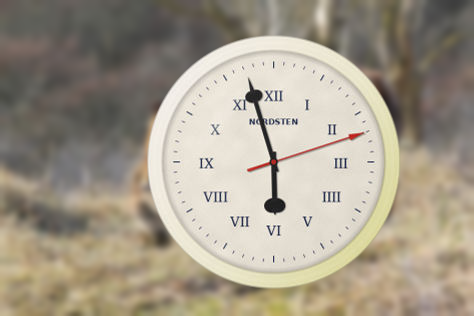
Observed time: 5:57:12
